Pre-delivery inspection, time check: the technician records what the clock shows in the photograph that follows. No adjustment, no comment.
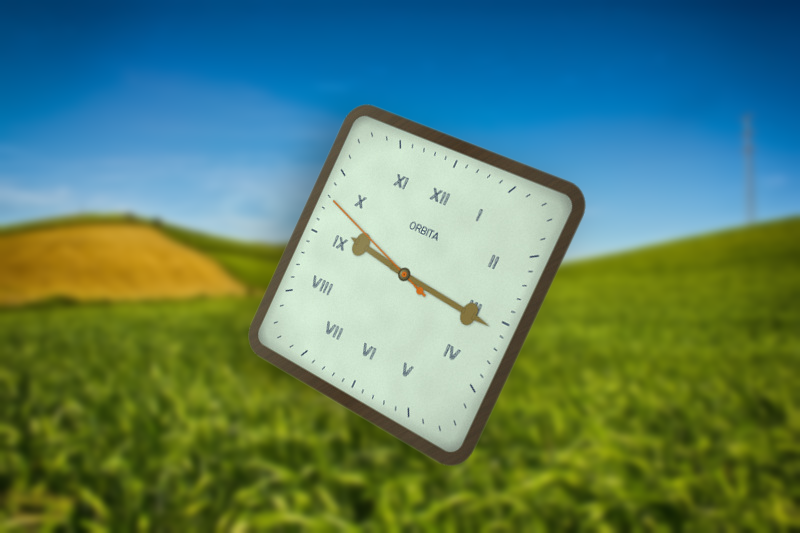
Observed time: 9:15:48
